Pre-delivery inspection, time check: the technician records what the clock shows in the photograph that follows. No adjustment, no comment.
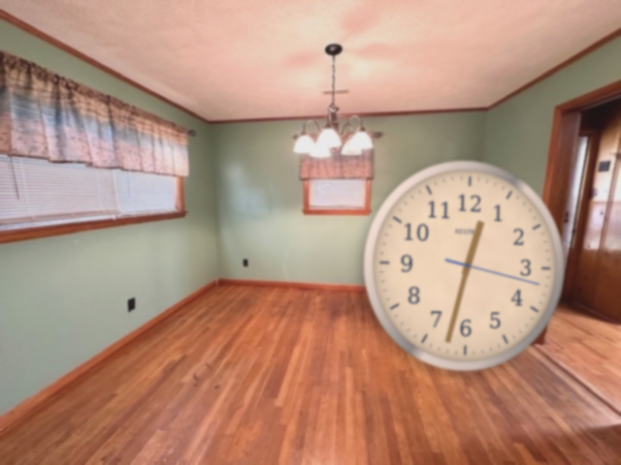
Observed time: 12:32:17
